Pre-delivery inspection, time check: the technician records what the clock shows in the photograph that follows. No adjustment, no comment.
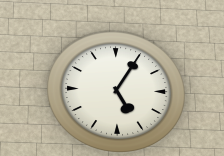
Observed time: 5:05
